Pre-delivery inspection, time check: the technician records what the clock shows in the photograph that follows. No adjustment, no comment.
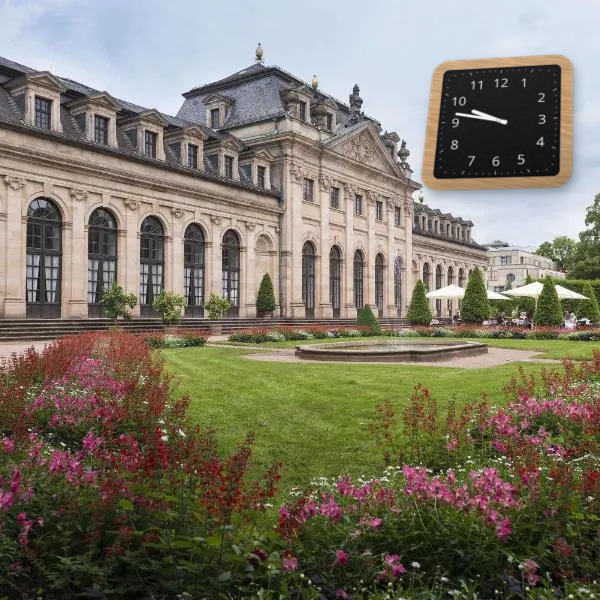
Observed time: 9:47
